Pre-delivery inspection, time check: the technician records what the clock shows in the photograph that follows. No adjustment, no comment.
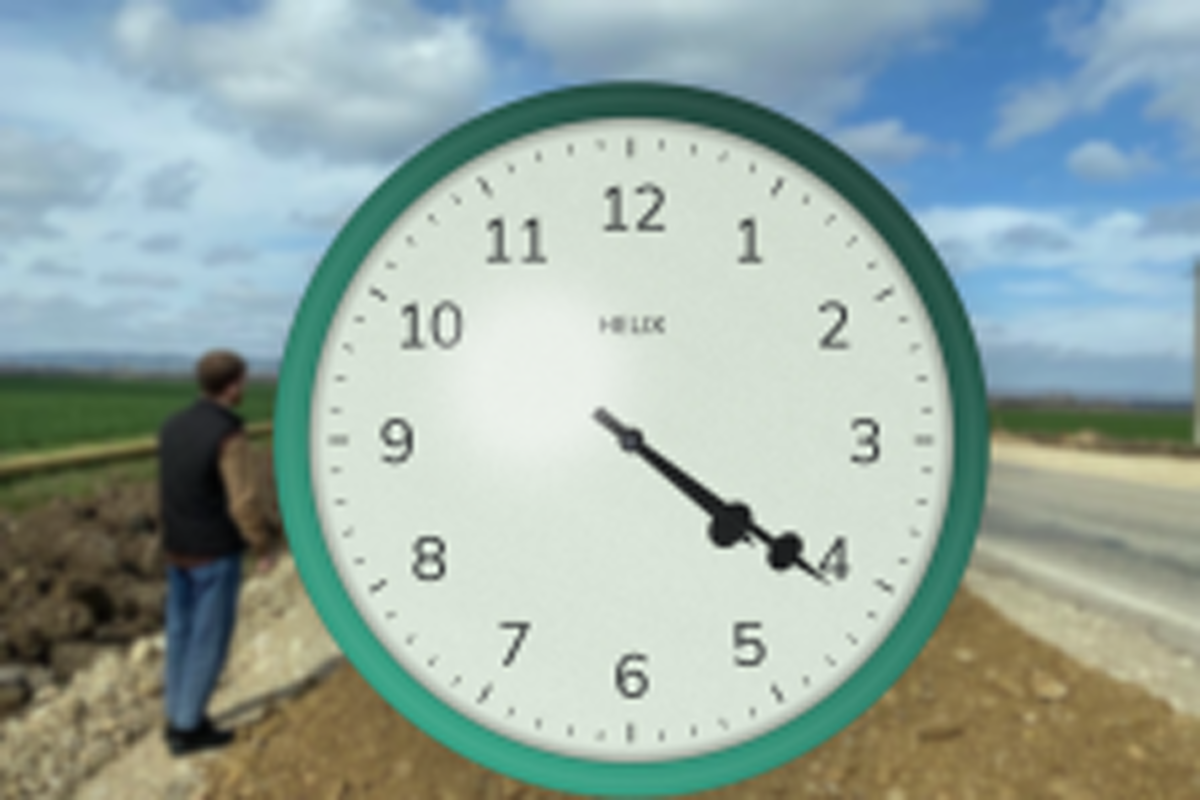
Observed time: 4:21
